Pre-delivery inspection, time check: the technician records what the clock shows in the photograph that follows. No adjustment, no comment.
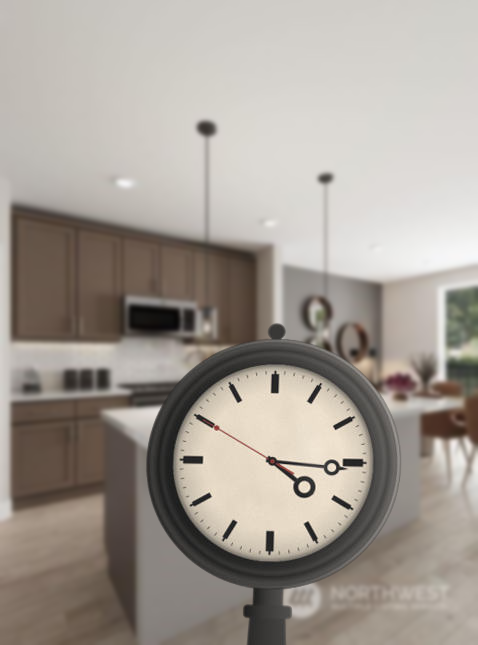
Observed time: 4:15:50
